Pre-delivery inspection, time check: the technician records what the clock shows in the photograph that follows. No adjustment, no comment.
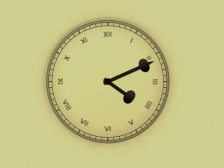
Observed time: 4:11
